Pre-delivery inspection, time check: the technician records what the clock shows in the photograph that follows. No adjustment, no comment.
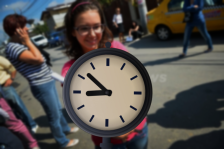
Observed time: 8:52
